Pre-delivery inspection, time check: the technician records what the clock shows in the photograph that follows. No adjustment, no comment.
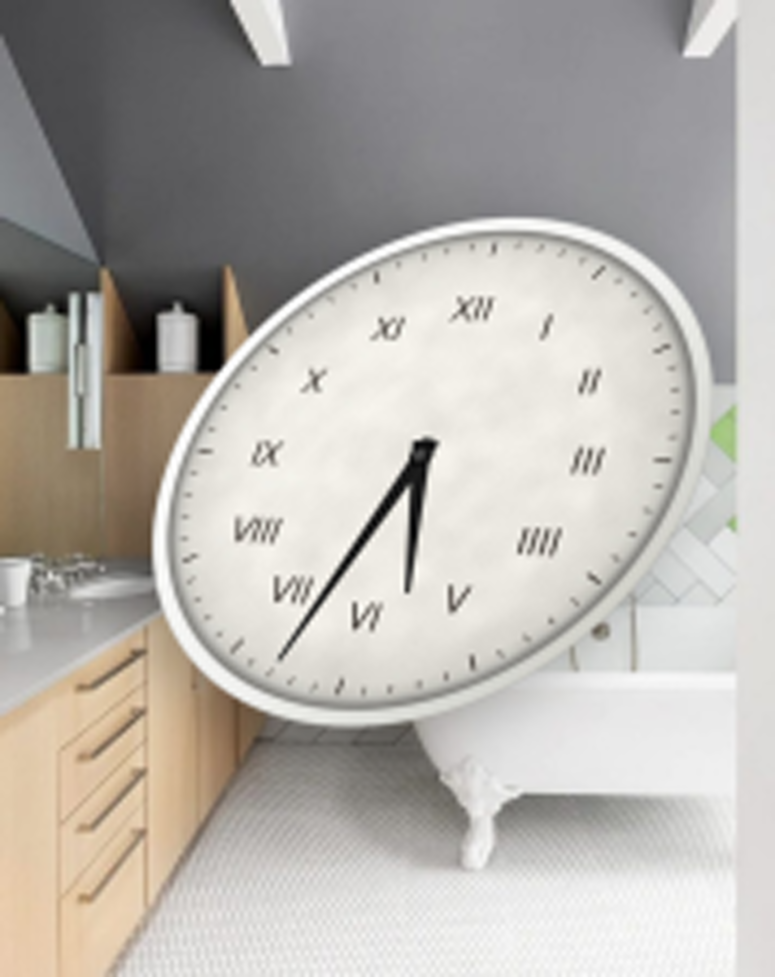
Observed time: 5:33
